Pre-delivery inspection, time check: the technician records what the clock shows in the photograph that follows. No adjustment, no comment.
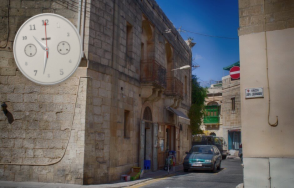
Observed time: 10:32
